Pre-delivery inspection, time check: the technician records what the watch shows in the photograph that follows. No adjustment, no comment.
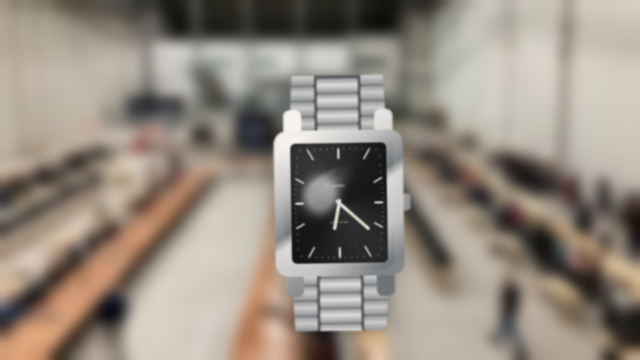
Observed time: 6:22
